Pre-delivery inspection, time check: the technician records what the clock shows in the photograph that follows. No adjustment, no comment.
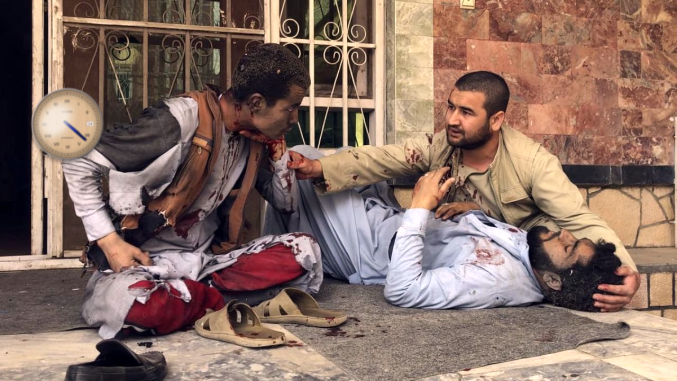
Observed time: 4:22
